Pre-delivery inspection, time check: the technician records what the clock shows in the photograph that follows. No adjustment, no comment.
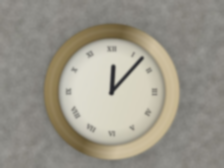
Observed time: 12:07
